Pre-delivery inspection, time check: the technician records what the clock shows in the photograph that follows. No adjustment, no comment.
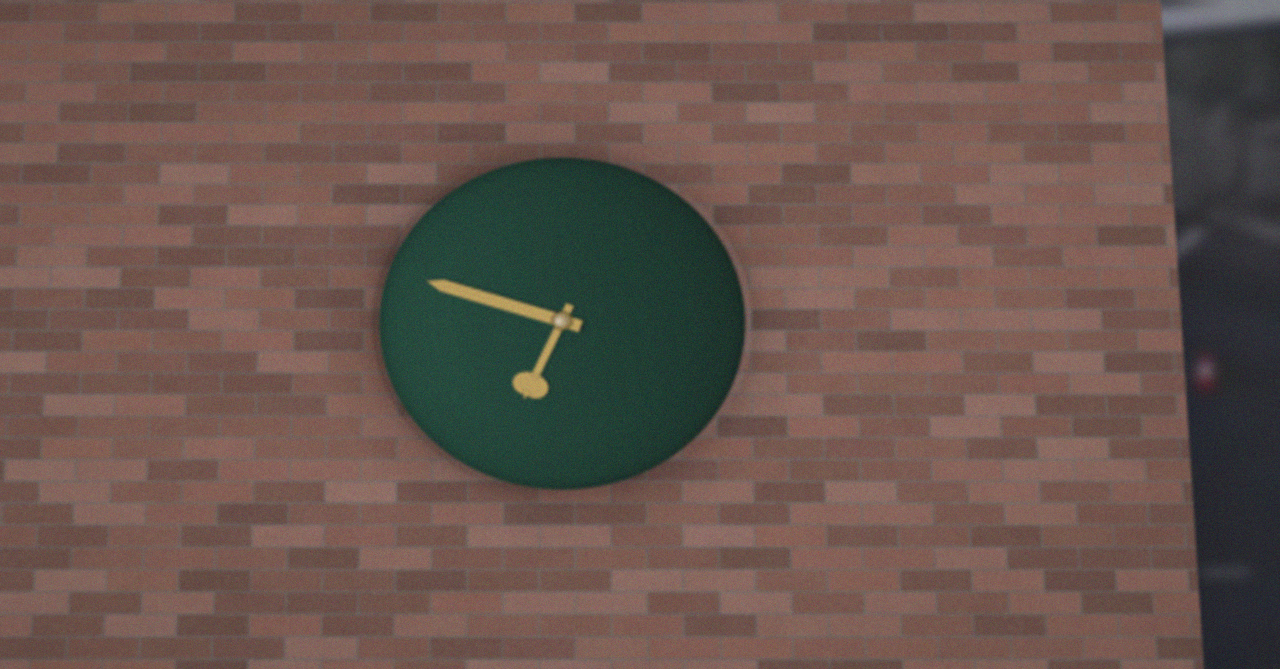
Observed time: 6:48
